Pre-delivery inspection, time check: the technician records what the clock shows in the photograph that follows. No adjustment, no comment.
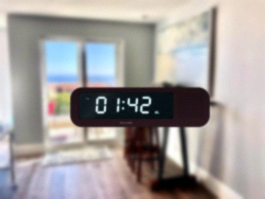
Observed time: 1:42
